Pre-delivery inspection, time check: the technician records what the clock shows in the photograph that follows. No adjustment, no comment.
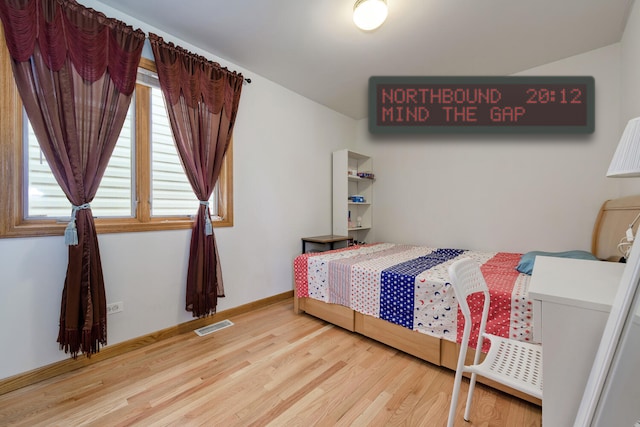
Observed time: 20:12
